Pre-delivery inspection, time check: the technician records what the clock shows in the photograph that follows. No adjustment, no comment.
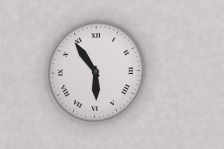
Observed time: 5:54
